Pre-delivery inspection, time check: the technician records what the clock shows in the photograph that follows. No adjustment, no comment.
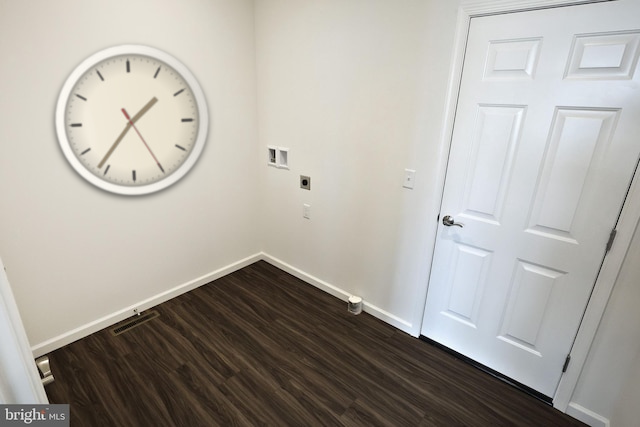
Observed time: 1:36:25
